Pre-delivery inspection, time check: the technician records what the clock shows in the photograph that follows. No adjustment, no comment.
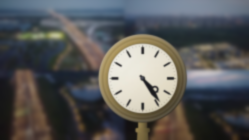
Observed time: 4:24
